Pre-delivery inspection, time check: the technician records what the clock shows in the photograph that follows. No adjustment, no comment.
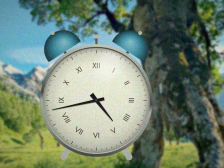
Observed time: 4:43
